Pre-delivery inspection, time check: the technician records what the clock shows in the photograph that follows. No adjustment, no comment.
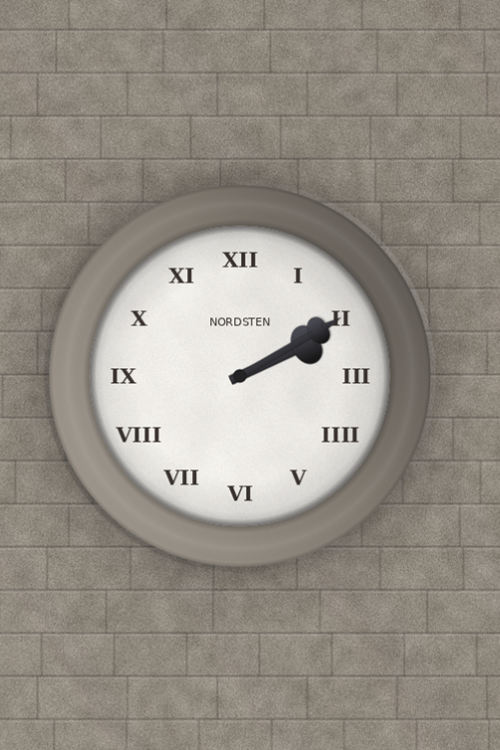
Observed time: 2:10
